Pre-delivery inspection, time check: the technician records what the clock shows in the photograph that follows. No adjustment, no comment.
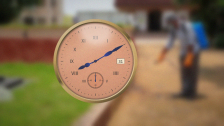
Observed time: 8:10
